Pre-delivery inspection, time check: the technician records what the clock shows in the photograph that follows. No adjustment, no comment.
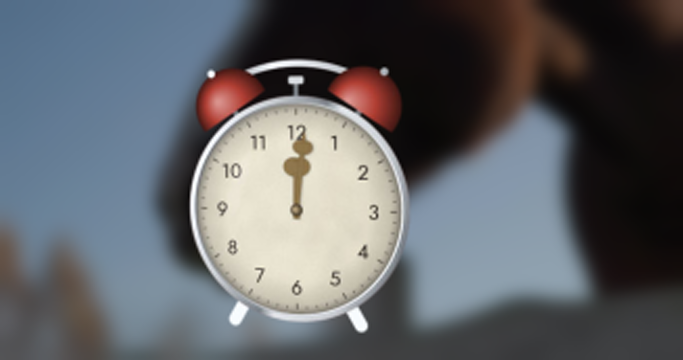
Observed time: 12:01
